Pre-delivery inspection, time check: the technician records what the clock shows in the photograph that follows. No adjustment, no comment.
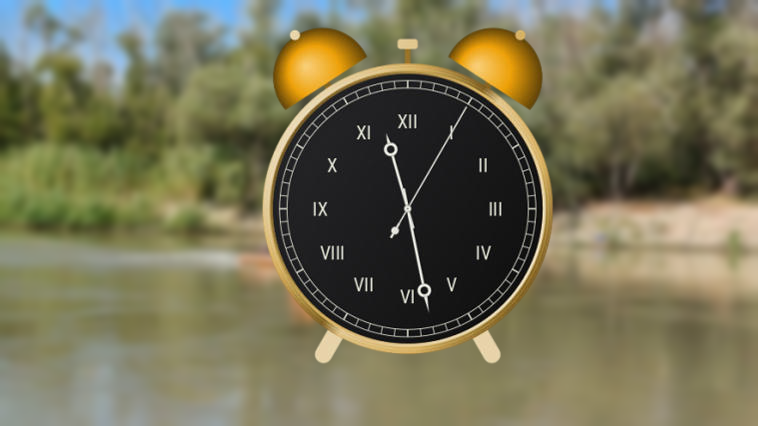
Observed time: 11:28:05
